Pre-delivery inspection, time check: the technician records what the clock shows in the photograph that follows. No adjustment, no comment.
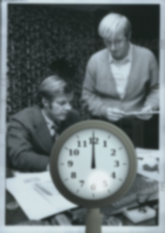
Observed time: 12:00
